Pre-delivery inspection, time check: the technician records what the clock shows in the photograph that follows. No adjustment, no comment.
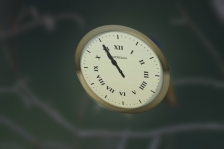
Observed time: 10:55
